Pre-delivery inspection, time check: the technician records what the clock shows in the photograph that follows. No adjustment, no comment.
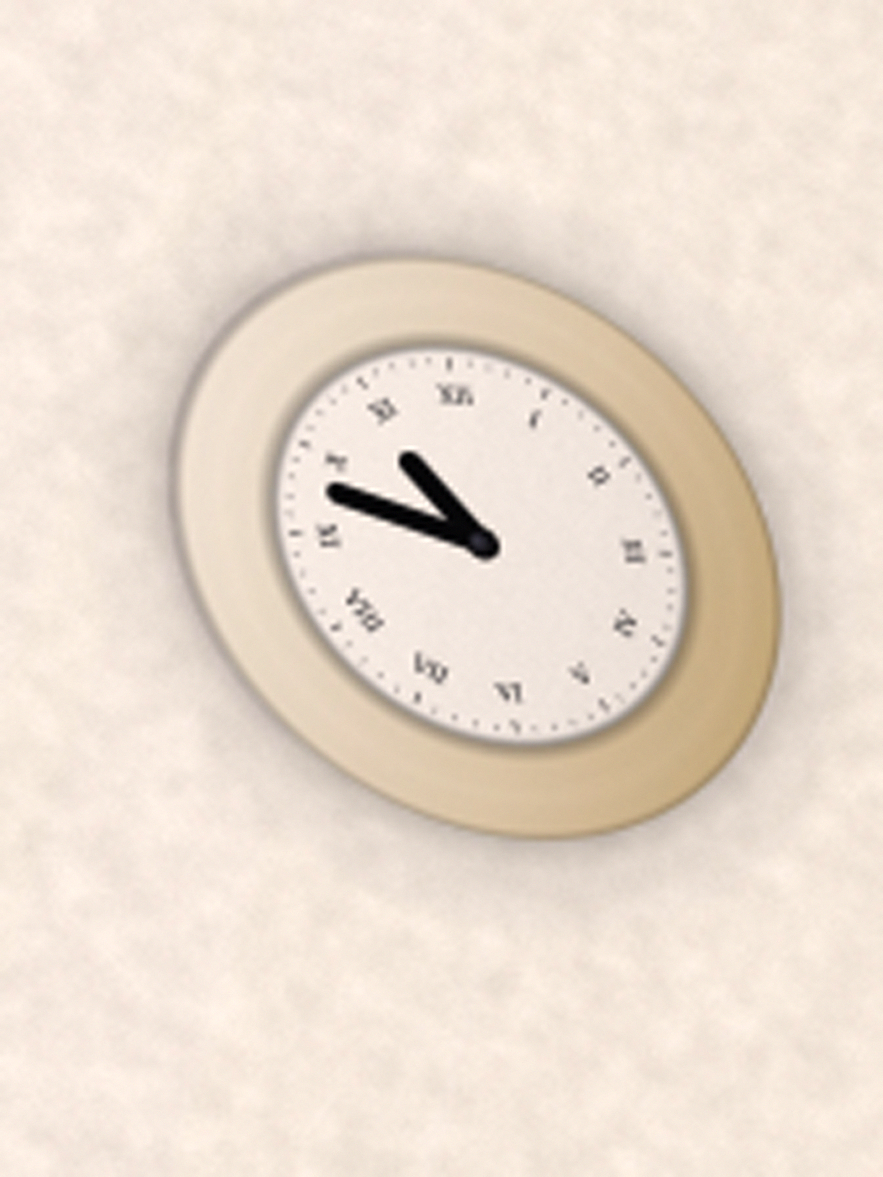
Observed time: 10:48
